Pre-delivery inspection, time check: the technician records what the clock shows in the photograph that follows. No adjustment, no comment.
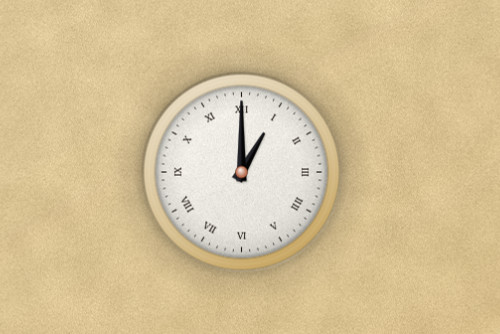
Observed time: 1:00
